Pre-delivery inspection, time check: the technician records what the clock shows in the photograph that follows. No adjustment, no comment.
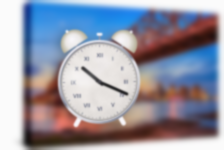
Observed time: 10:19
